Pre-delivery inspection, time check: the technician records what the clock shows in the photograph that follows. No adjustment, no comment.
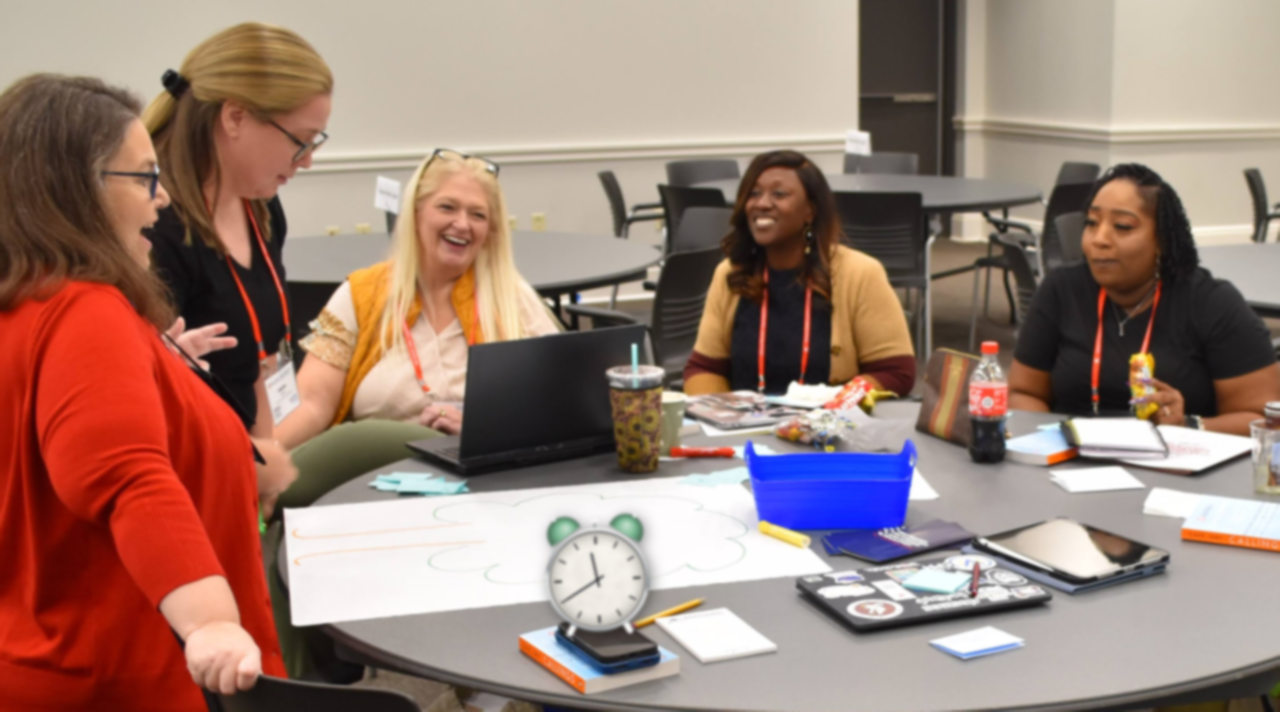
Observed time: 11:40
